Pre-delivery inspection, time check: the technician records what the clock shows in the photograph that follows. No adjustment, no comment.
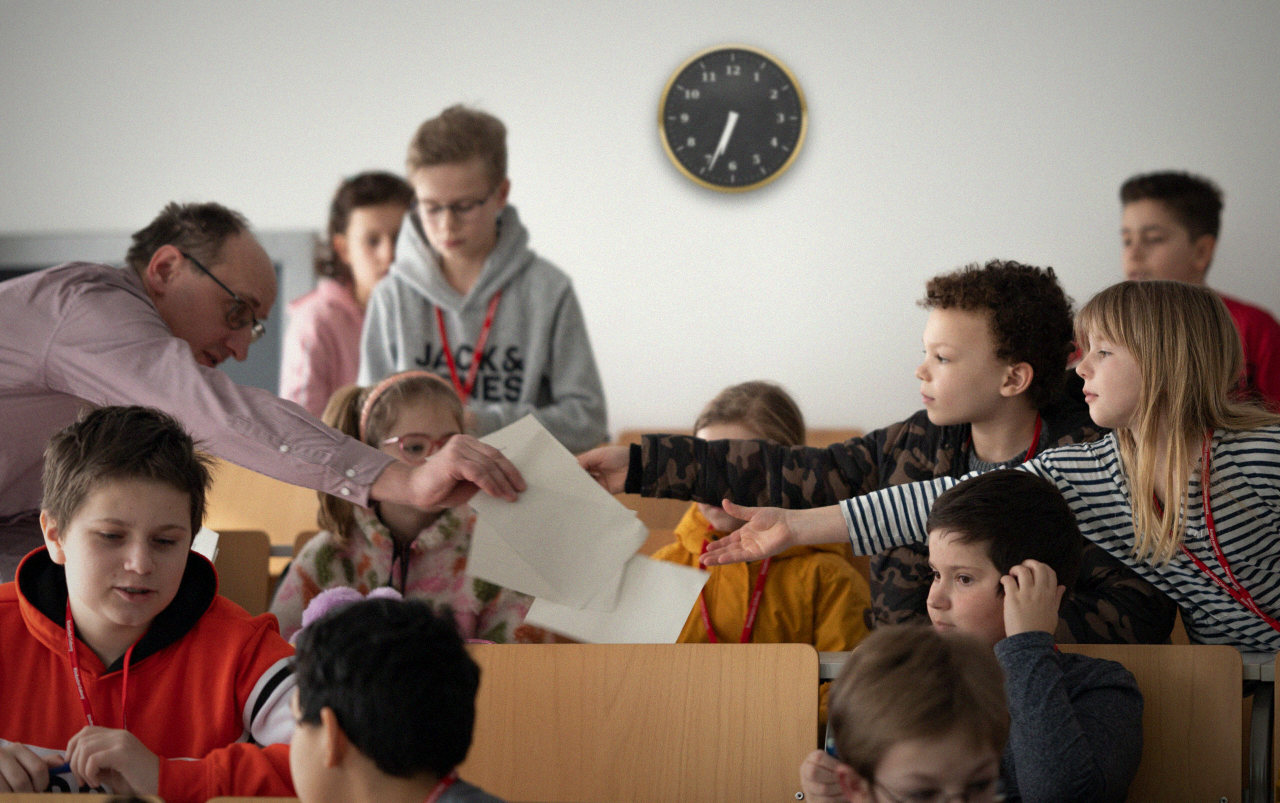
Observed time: 6:34
